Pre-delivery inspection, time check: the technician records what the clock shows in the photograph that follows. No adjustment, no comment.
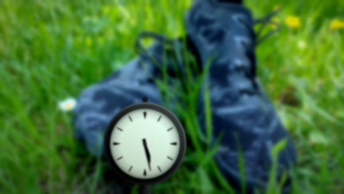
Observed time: 5:28
